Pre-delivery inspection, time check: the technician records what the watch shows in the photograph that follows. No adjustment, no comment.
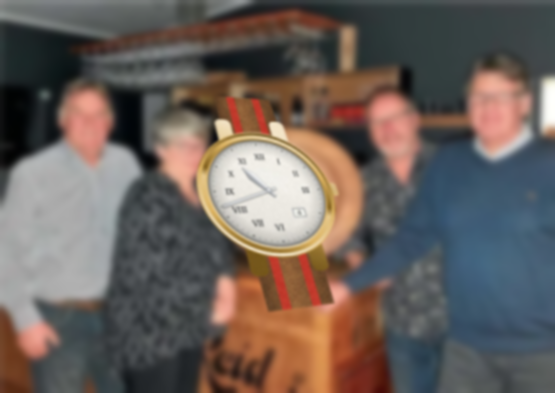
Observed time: 10:42
